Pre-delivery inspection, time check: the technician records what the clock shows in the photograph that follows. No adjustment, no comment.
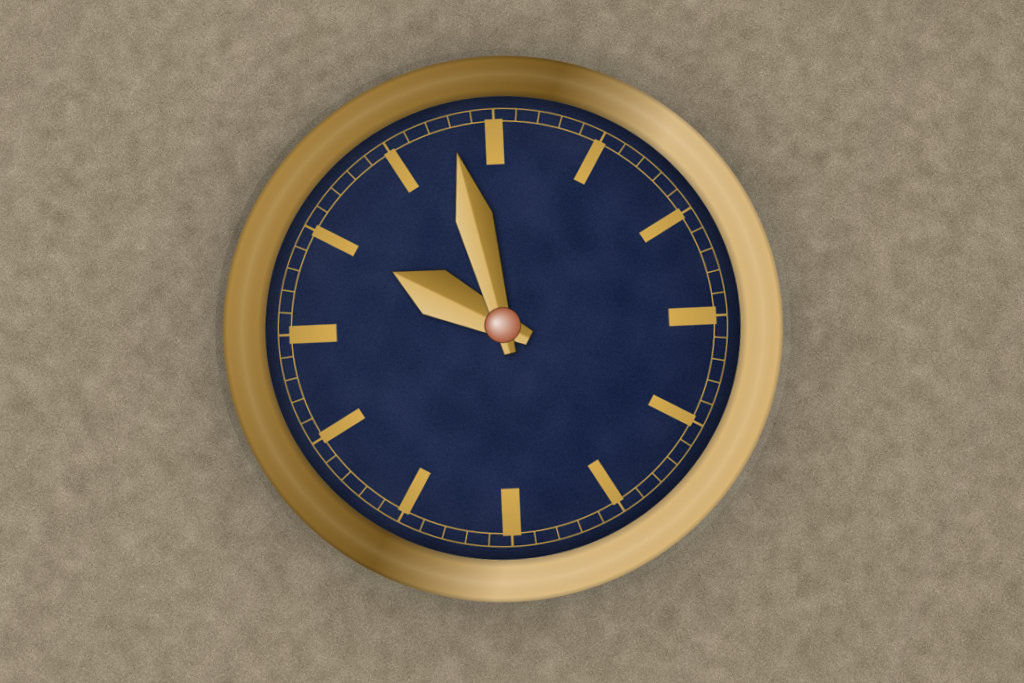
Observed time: 9:58
